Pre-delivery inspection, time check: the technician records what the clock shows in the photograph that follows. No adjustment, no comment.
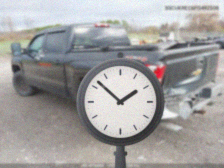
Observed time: 1:52
